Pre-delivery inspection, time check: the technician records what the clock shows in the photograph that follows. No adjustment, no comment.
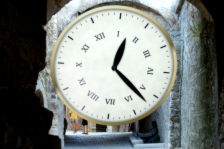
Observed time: 1:27
